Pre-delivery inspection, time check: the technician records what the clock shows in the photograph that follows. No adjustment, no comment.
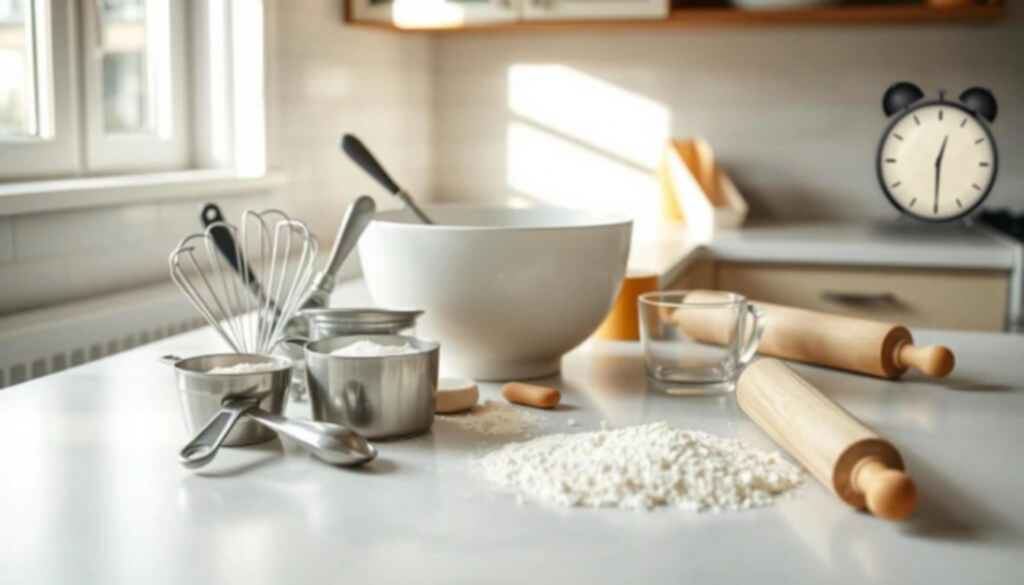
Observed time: 12:30
